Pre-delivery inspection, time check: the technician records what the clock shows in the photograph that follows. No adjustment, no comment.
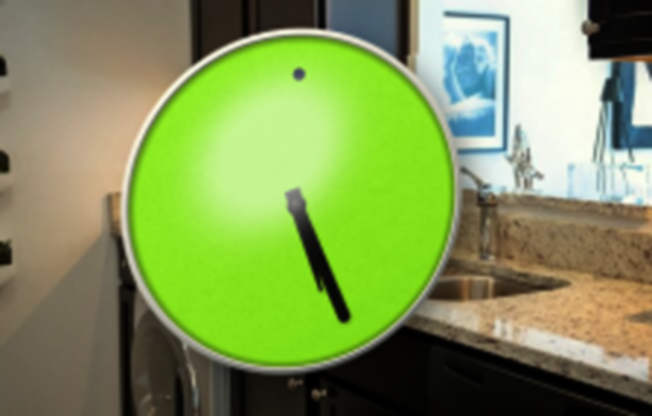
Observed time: 5:26
